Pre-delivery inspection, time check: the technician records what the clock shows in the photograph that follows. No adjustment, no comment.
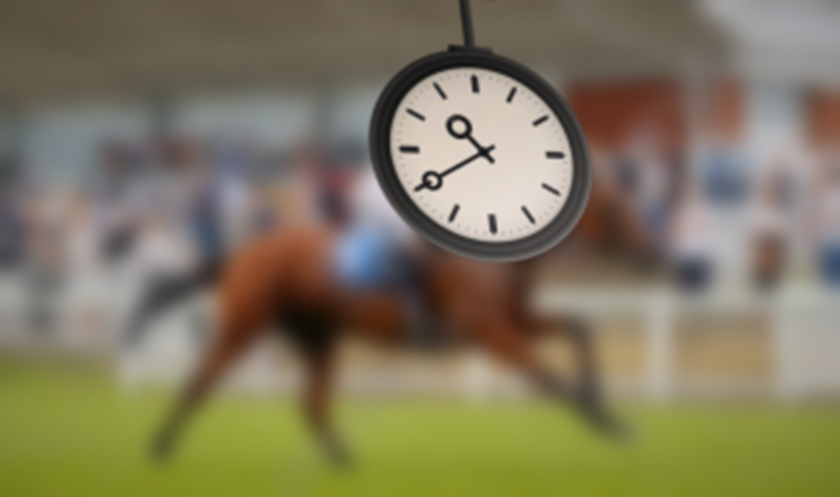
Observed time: 10:40
